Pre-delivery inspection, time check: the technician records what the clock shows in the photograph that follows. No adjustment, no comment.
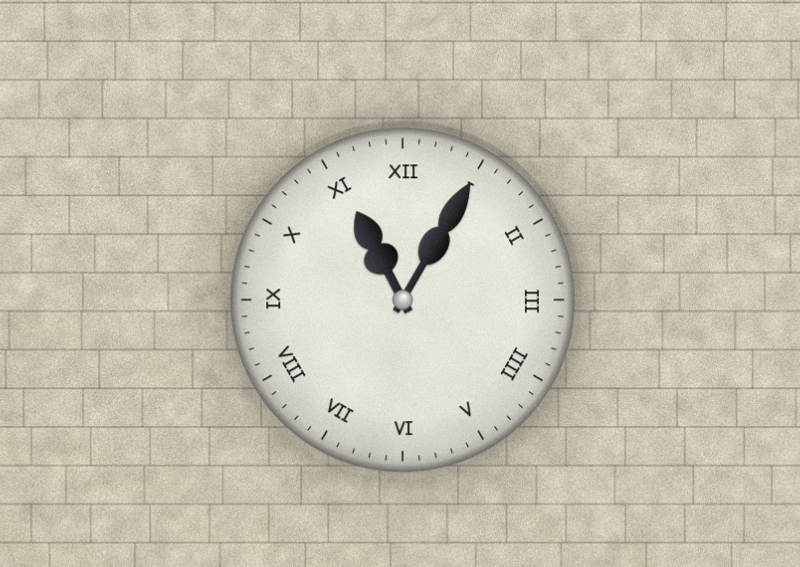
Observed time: 11:05
